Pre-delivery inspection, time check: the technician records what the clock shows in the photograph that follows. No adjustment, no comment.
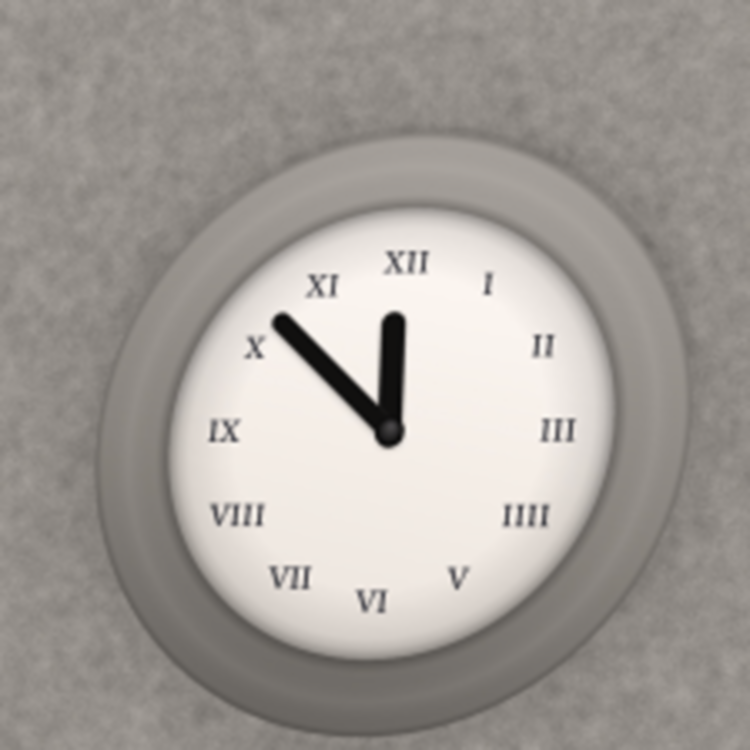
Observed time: 11:52
